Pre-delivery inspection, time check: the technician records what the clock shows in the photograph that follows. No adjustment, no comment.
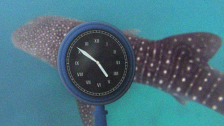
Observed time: 4:51
